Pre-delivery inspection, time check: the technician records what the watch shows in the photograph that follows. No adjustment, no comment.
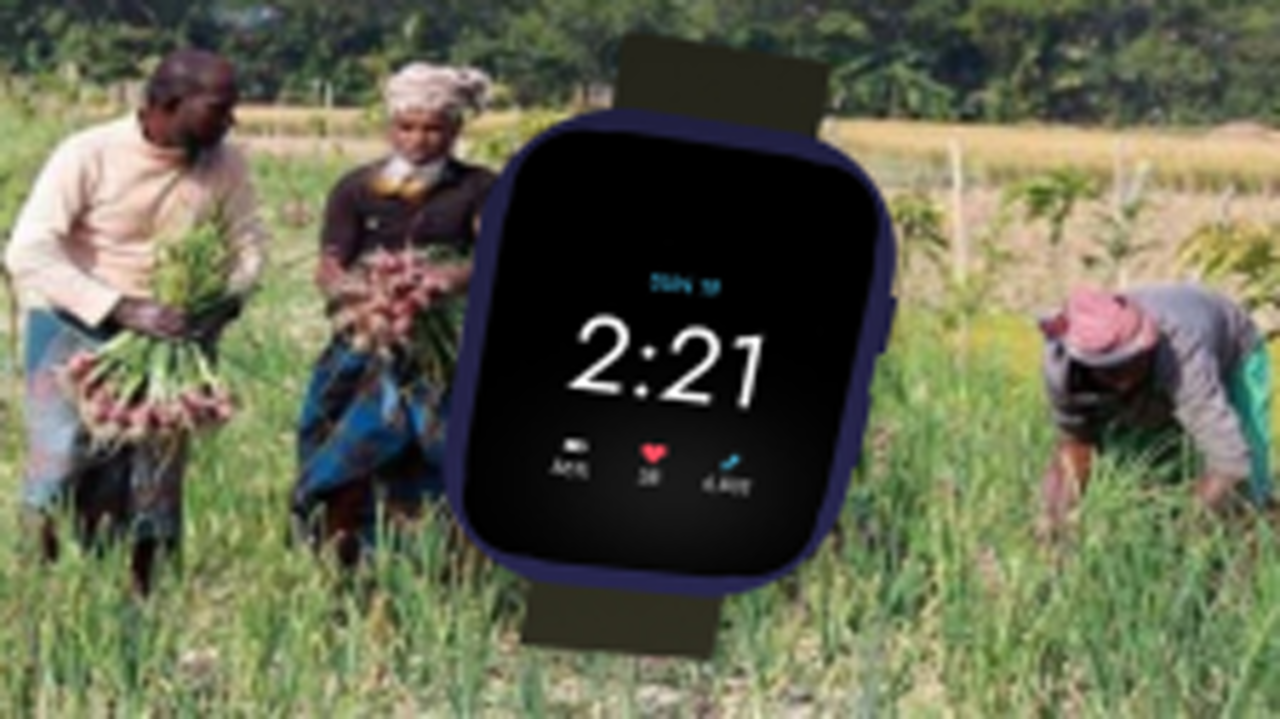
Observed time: 2:21
